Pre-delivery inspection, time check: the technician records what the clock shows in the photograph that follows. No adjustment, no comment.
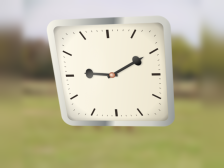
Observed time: 9:10
